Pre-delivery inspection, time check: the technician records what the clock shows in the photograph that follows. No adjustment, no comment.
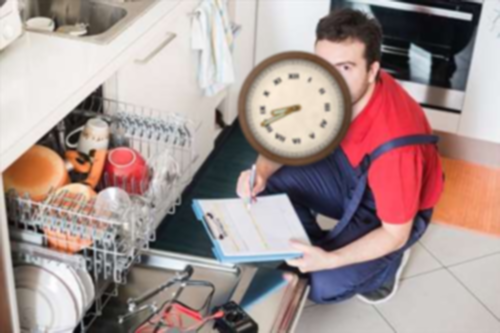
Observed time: 8:41
